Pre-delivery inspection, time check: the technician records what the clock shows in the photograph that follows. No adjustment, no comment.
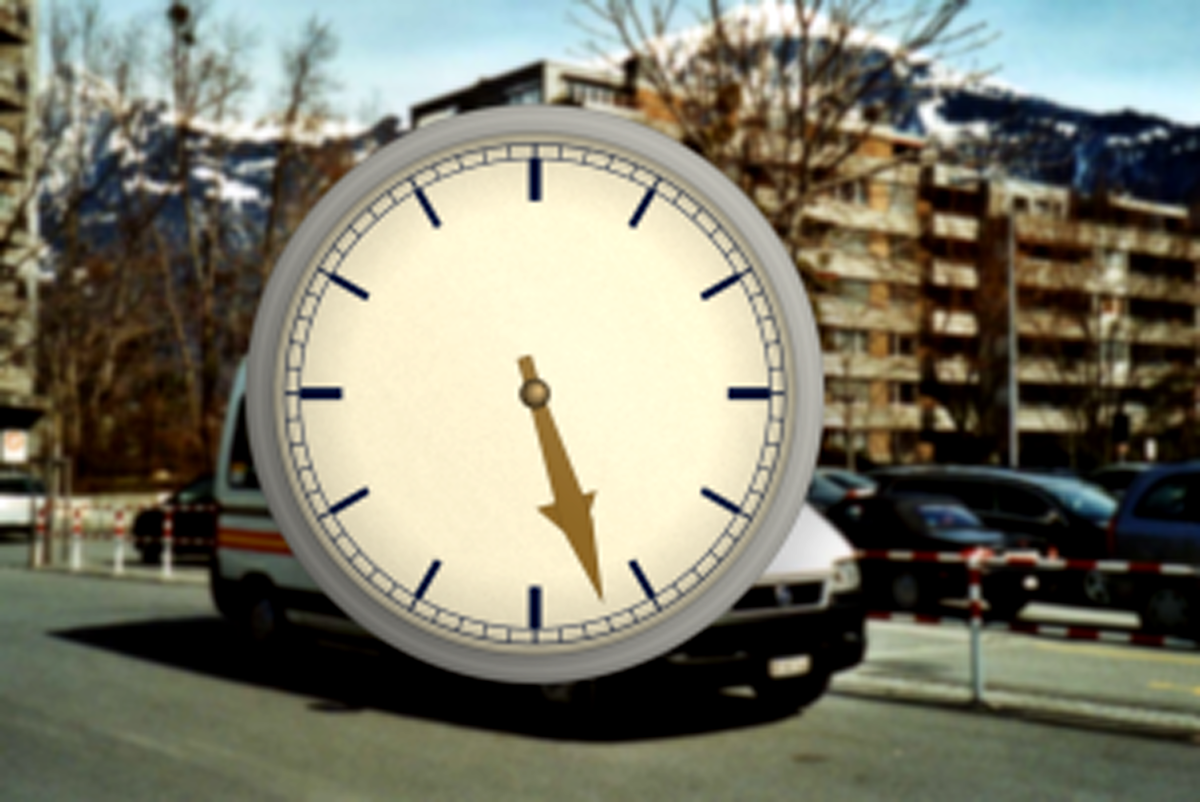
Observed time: 5:27
